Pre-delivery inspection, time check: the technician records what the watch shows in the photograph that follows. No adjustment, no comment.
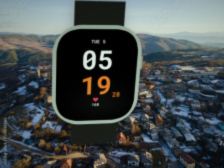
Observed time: 5:19
